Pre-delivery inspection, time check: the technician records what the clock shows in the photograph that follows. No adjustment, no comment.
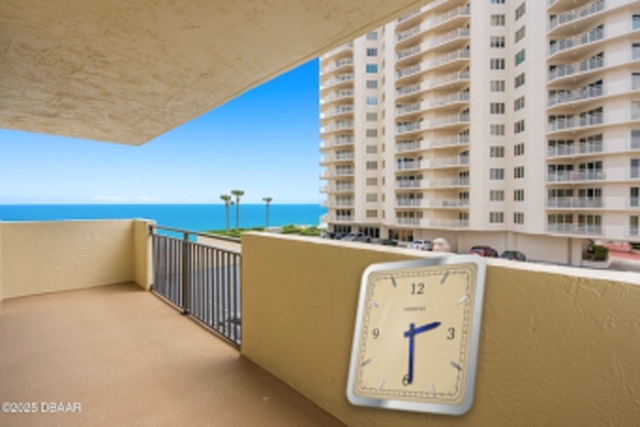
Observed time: 2:29
